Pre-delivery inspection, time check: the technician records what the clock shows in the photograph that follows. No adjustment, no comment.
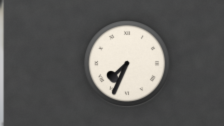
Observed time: 7:34
